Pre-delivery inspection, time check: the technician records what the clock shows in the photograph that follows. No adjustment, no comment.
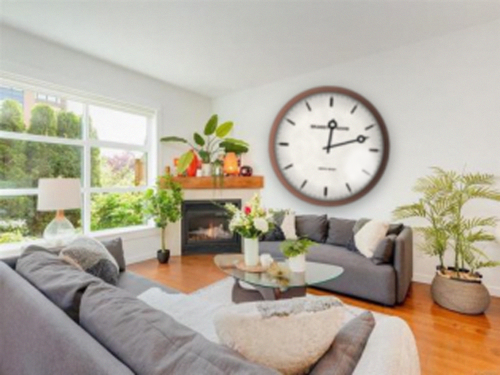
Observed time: 12:12
